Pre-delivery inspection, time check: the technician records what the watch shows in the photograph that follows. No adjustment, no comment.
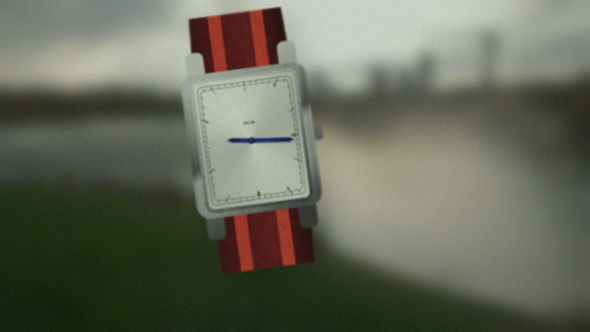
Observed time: 9:16
